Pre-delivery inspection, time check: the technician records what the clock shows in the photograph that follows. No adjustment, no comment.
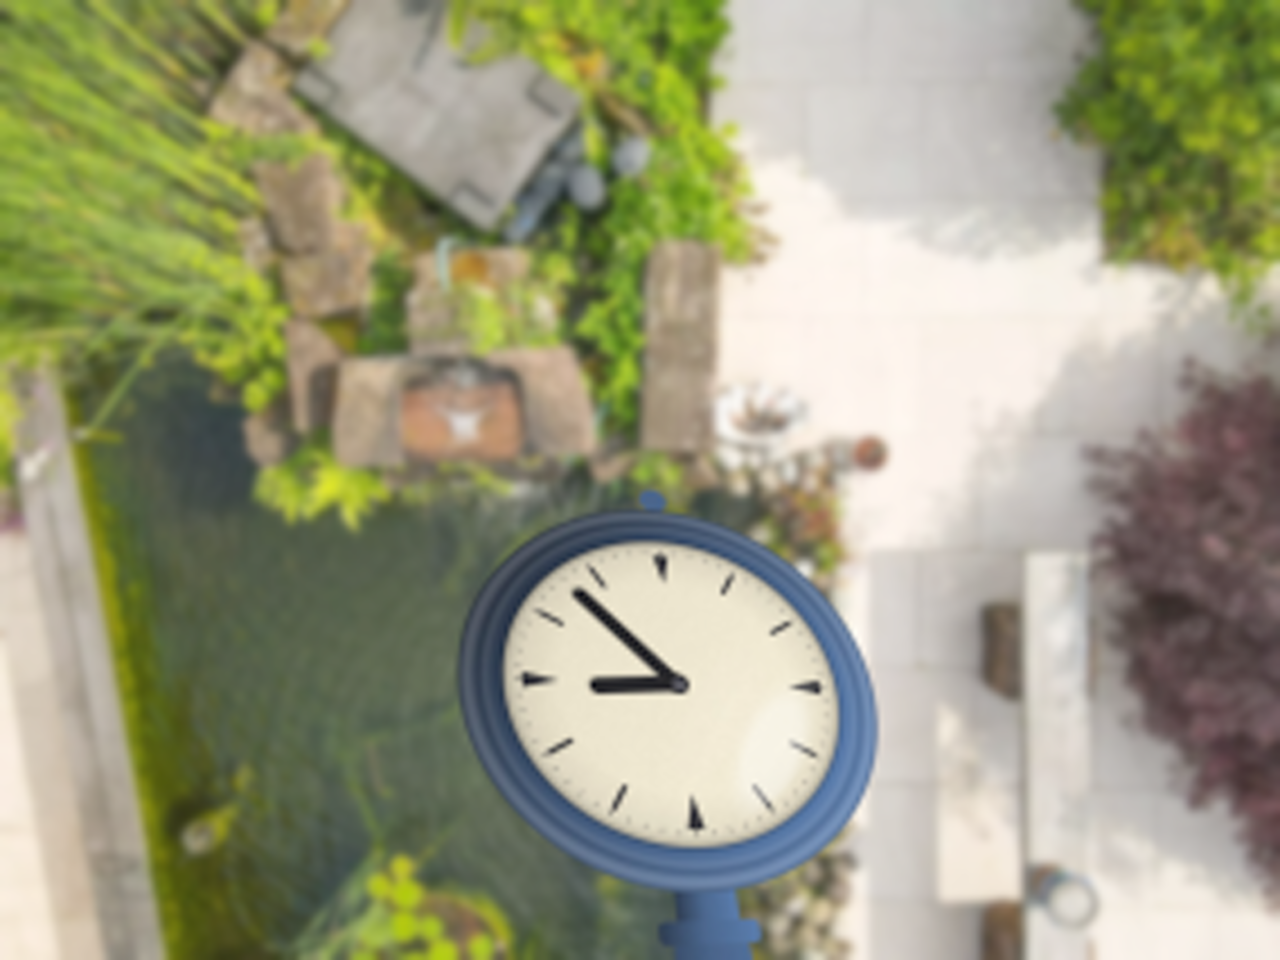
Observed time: 8:53
